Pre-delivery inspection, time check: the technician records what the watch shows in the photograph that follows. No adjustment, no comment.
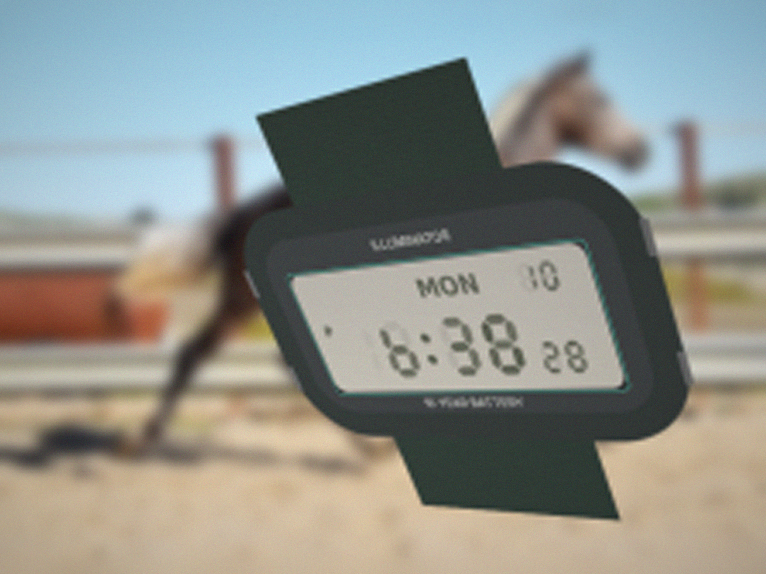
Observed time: 6:38:28
